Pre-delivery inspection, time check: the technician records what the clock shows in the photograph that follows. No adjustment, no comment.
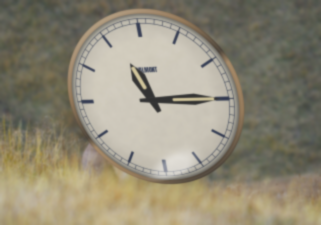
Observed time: 11:15
